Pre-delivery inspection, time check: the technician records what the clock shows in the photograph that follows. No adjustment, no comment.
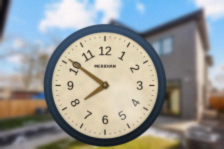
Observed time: 7:51
